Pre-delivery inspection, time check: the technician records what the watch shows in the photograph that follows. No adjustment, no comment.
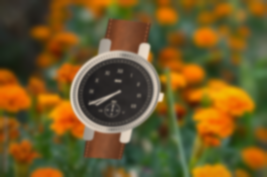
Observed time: 7:40
